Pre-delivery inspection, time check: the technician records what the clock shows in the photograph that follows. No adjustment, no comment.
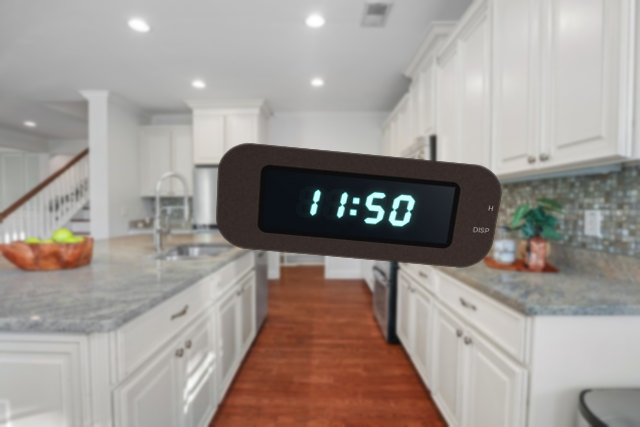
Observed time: 11:50
